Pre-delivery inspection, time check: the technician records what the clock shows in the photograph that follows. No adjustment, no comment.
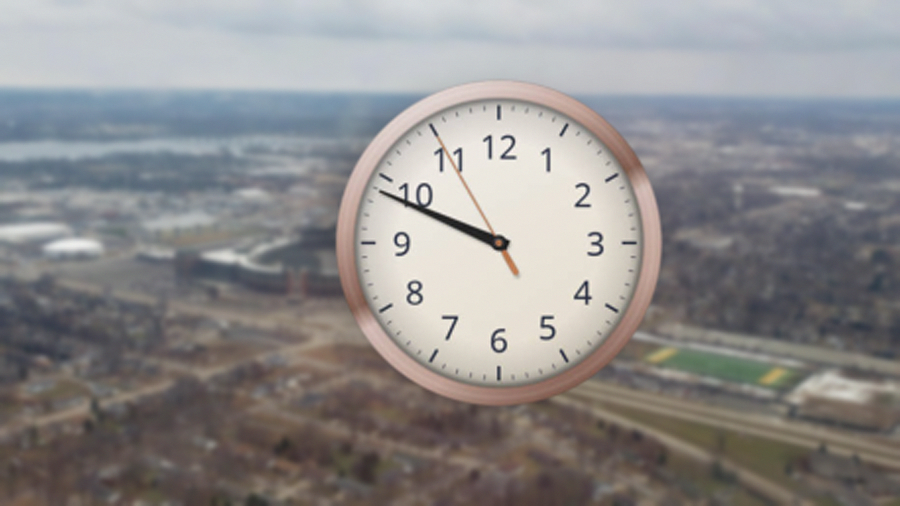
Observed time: 9:48:55
